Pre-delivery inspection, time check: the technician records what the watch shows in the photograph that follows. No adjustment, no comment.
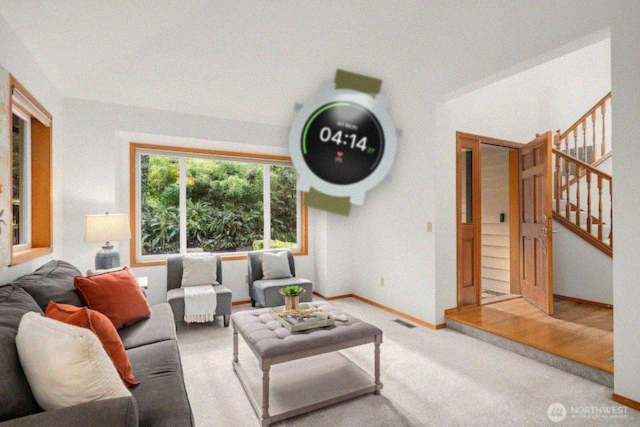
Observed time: 4:14
